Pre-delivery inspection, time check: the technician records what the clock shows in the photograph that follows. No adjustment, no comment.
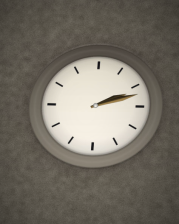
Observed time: 2:12
